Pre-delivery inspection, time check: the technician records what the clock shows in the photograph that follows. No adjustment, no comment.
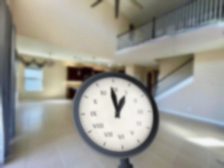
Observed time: 12:59
